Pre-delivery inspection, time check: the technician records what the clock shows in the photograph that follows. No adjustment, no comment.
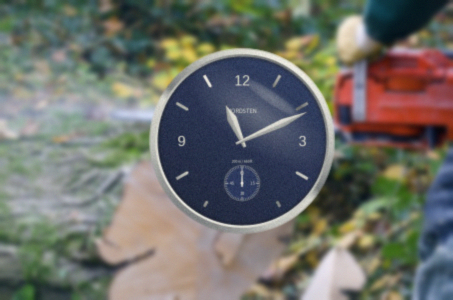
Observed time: 11:11
